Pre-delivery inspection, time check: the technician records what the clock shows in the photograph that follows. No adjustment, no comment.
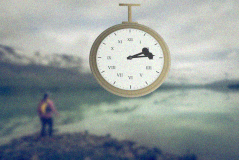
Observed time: 2:14
